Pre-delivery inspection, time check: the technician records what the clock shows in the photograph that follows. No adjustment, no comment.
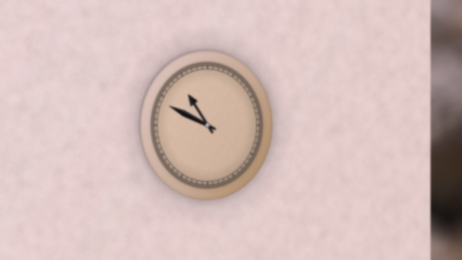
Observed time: 10:49
